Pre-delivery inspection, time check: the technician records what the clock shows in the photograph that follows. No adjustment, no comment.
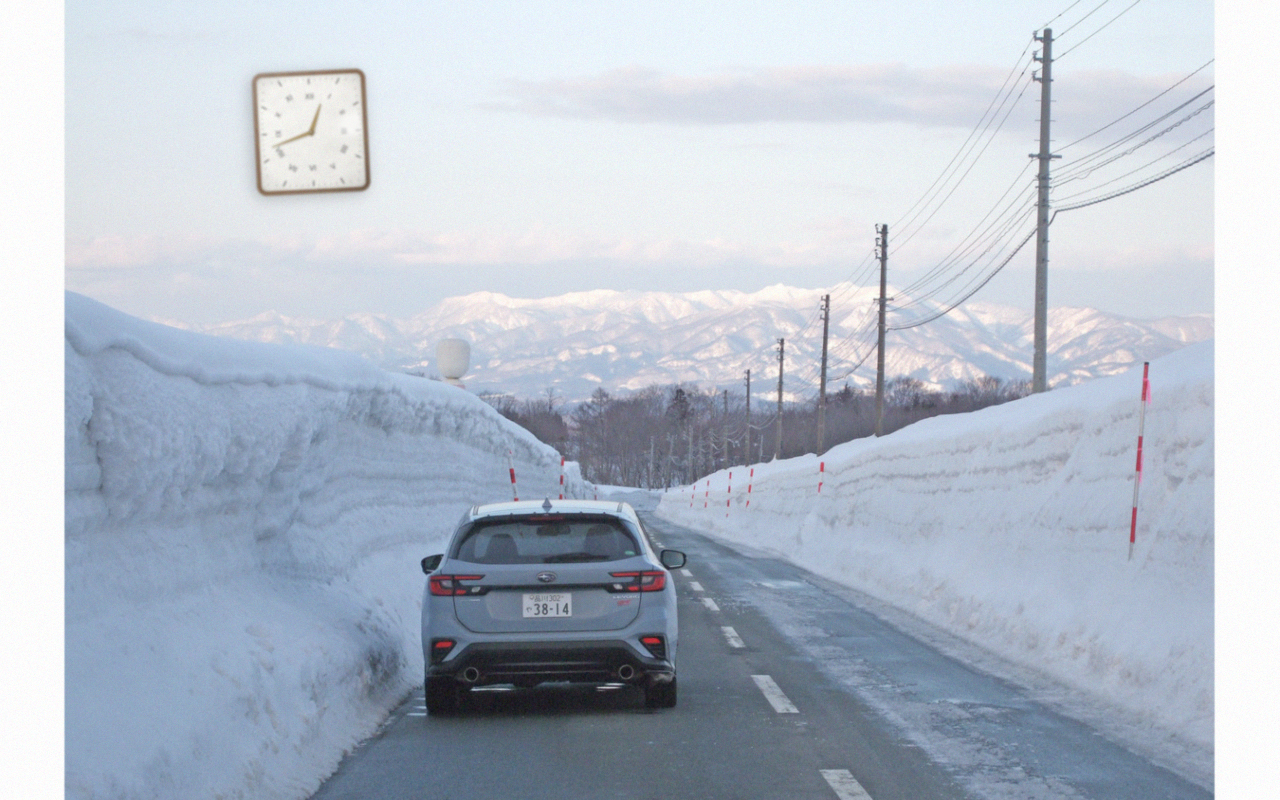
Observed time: 12:42
